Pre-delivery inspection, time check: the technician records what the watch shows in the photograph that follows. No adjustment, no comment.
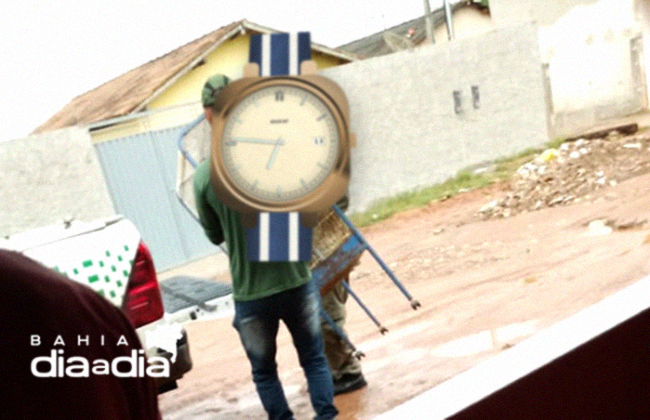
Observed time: 6:46
